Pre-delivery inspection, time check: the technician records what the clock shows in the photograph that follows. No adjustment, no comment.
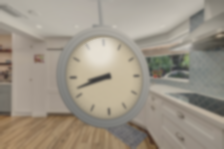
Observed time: 8:42
